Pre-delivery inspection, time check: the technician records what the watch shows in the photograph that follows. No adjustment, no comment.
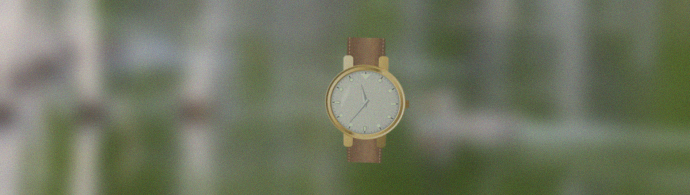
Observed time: 11:36
